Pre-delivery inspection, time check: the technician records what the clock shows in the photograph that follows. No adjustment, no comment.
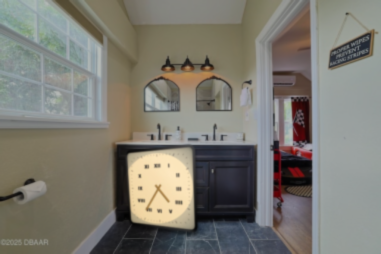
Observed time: 4:36
